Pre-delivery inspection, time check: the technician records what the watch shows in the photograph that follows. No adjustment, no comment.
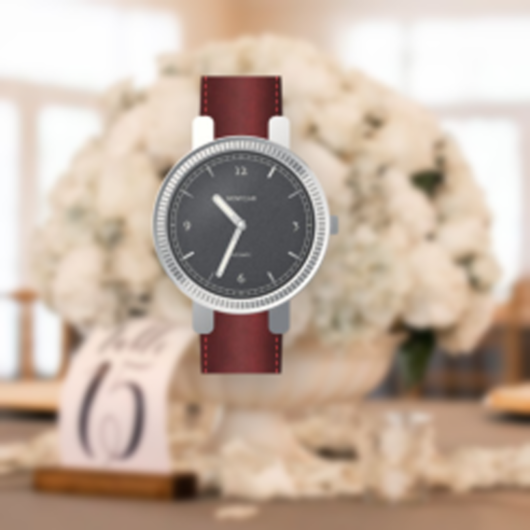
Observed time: 10:34
